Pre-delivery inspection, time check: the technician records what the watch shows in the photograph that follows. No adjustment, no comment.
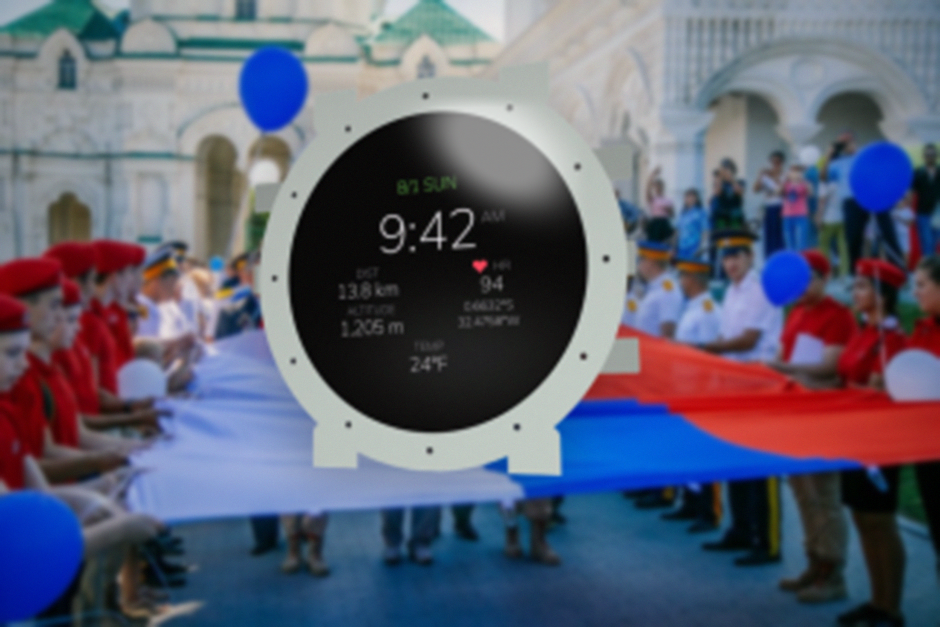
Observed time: 9:42
